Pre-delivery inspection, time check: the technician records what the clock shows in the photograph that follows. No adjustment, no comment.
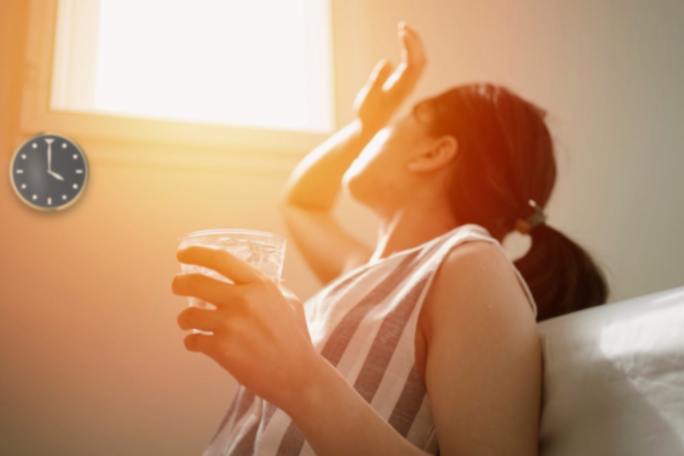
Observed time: 4:00
